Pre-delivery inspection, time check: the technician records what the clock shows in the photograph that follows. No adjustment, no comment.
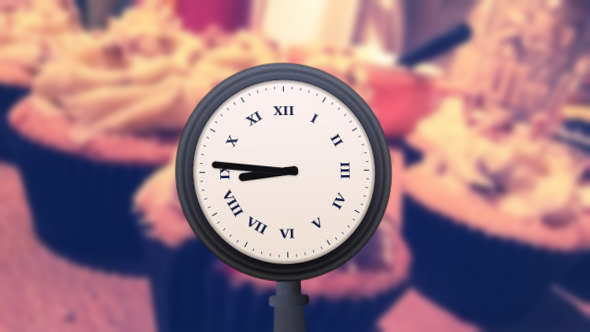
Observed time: 8:46
